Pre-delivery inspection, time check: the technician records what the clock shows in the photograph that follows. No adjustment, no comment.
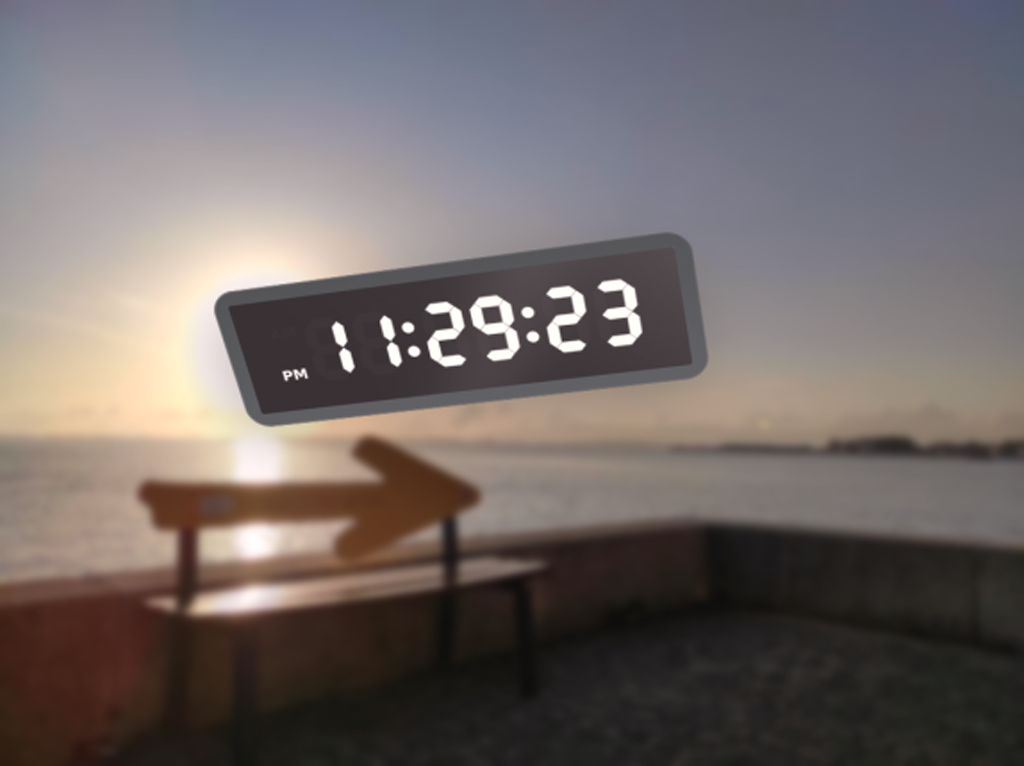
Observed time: 11:29:23
